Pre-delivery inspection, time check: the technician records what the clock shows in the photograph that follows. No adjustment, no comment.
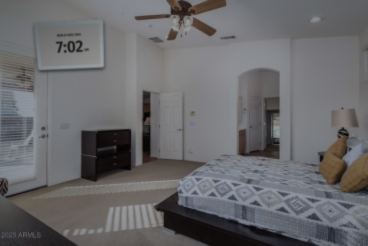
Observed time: 7:02
